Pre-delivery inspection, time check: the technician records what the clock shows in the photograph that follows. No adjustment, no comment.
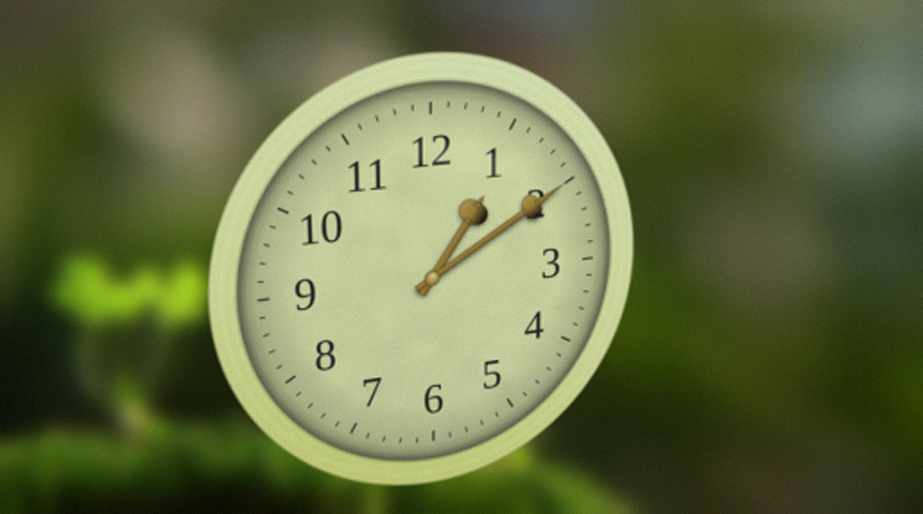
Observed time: 1:10
